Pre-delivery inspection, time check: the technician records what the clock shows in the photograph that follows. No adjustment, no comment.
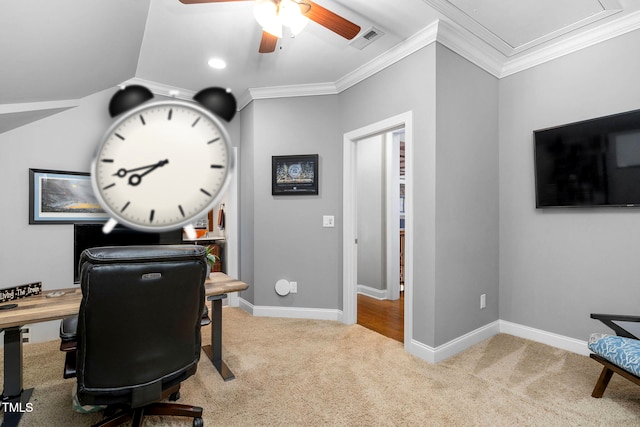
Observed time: 7:42
